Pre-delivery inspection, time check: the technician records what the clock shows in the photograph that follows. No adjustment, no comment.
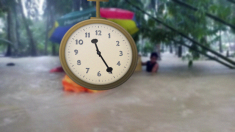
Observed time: 11:25
